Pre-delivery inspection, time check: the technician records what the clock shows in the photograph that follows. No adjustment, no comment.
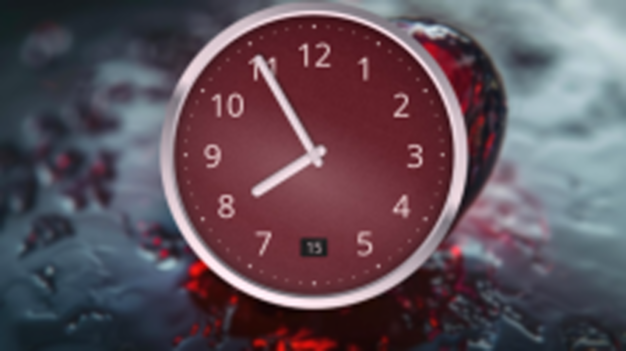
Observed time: 7:55
